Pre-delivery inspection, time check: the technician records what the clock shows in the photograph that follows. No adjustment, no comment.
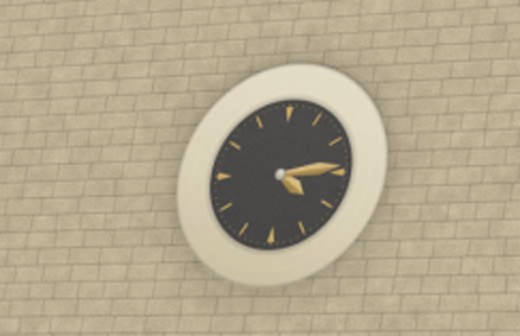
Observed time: 4:14
